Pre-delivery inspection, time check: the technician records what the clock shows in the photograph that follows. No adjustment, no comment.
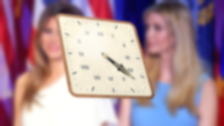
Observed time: 4:22
